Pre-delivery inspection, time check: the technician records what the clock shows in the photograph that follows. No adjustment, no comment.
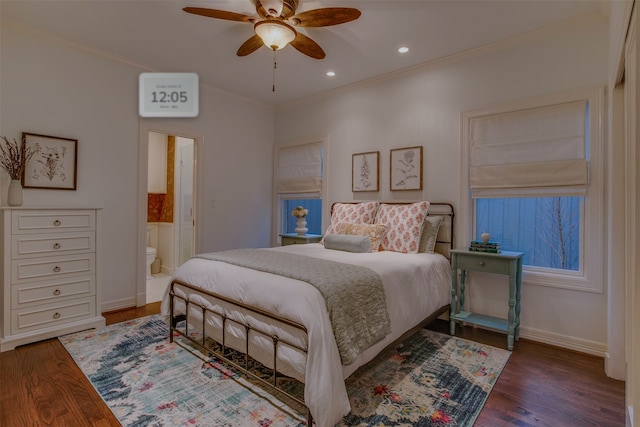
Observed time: 12:05
